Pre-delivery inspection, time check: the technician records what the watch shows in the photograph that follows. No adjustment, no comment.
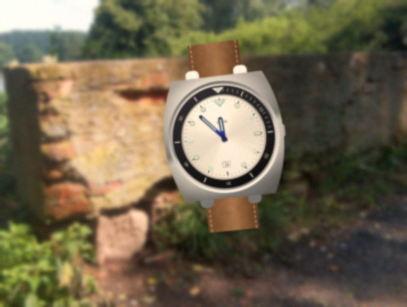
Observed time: 11:53
